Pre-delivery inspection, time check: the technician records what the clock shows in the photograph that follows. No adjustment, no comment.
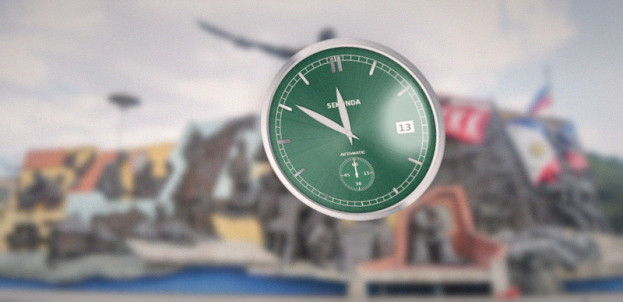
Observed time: 11:51
